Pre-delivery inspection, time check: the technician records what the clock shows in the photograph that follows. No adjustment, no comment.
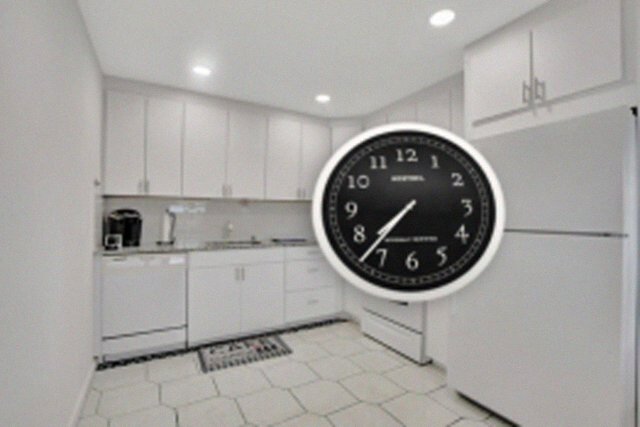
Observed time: 7:37
